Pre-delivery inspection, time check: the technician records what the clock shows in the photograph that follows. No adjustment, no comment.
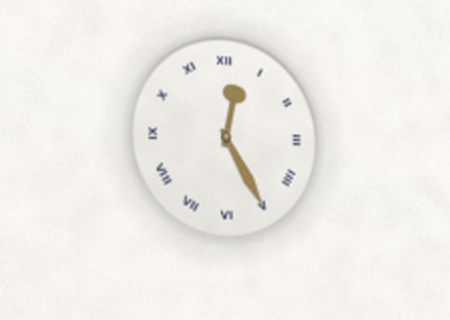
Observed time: 12:25
